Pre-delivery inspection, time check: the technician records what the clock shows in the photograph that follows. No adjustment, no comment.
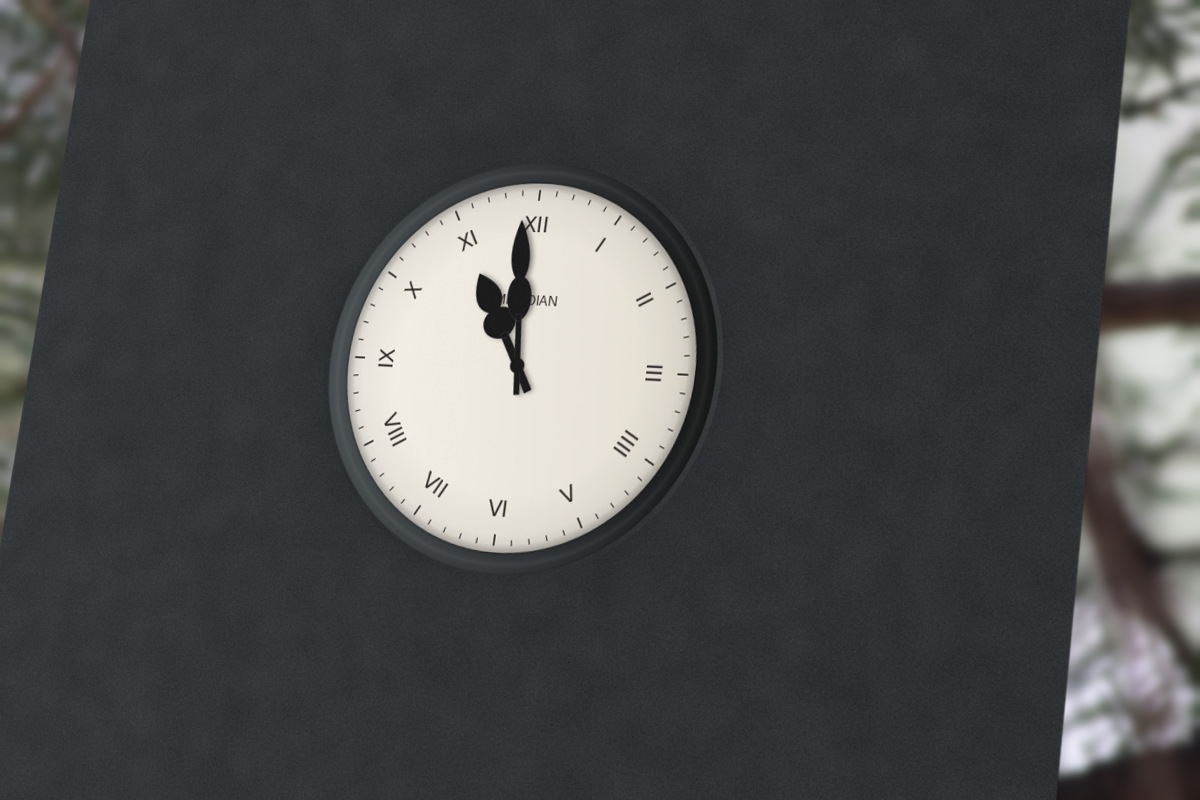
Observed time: 10:59
